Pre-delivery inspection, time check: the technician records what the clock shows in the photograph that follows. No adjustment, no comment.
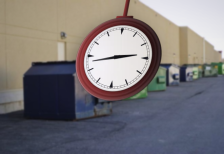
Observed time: 2:43
